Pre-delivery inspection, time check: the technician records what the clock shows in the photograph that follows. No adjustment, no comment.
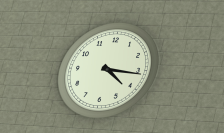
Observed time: 4:16
